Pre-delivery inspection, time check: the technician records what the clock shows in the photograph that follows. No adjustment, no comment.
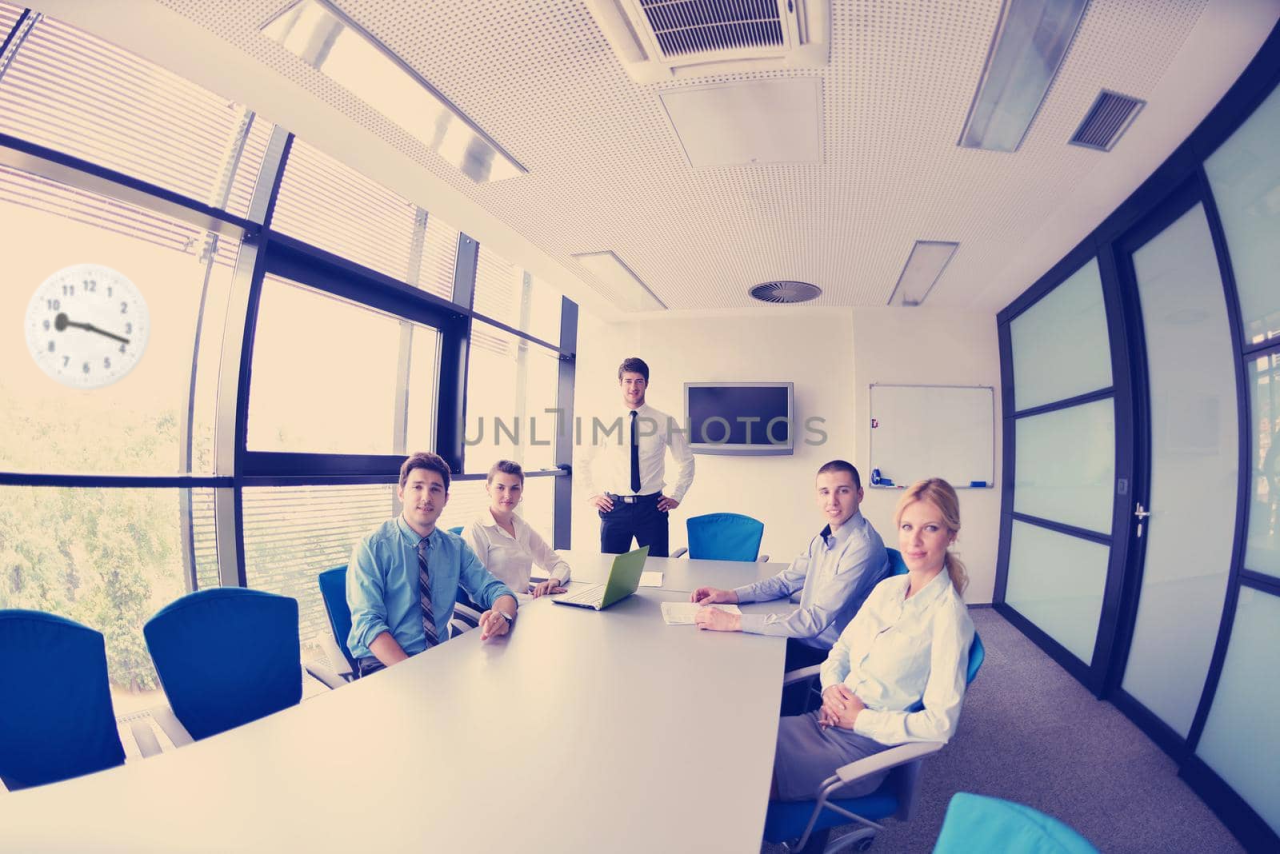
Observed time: 9:18
